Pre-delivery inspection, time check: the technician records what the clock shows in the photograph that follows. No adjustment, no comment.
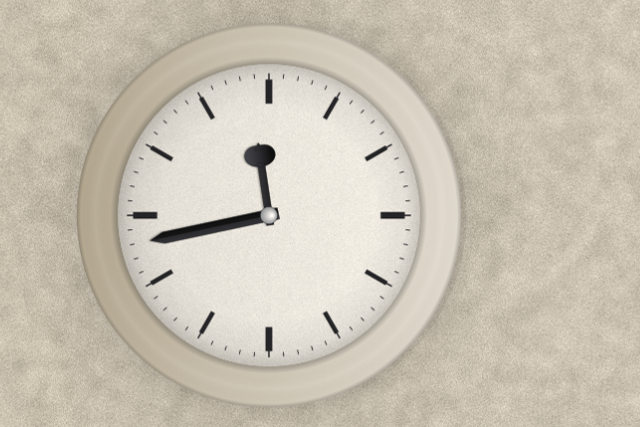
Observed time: 11:43
